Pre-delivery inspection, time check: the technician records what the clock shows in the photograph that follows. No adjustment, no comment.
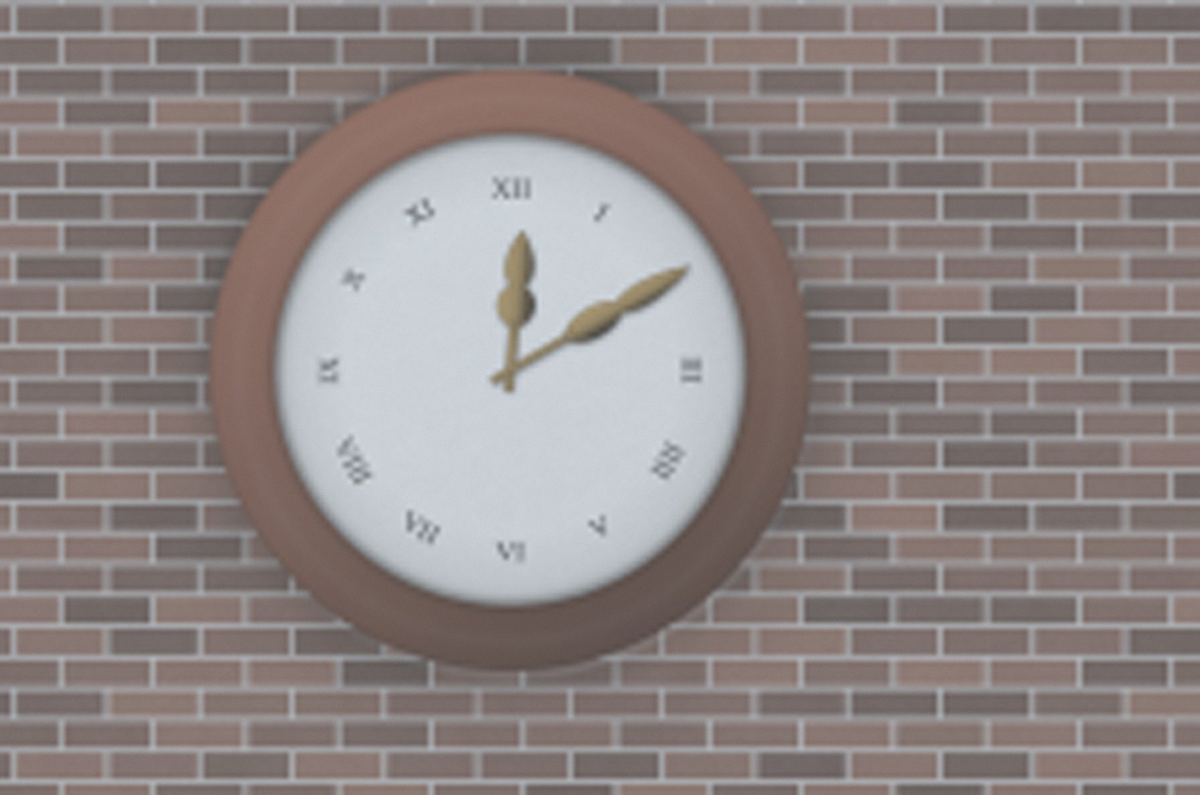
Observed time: 12:10
